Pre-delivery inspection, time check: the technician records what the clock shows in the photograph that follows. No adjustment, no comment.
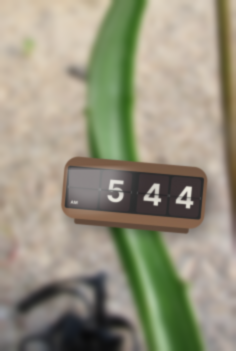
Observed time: 5:44
